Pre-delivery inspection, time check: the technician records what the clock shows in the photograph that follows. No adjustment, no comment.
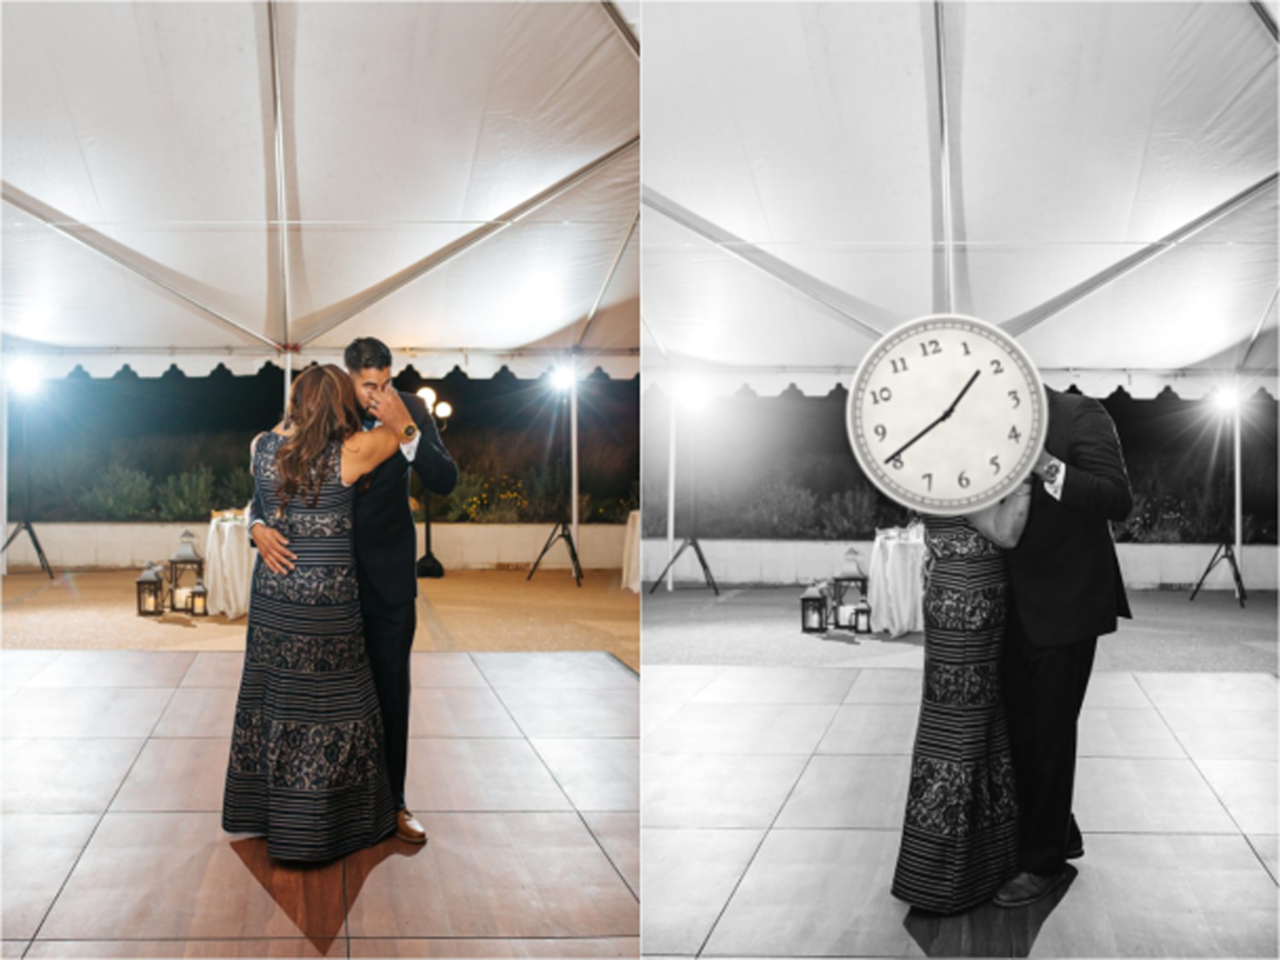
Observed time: 1:41
